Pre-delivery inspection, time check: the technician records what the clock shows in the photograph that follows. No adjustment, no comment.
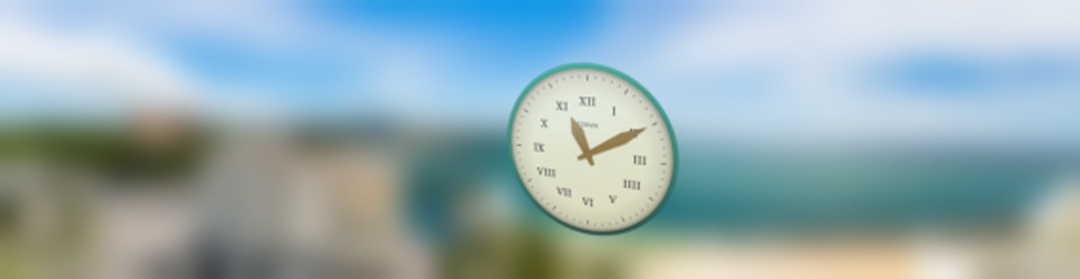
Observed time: 11:10
